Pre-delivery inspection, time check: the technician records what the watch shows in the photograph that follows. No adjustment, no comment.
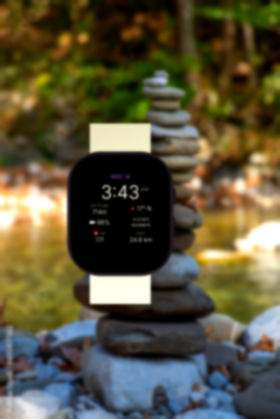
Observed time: 3:43
